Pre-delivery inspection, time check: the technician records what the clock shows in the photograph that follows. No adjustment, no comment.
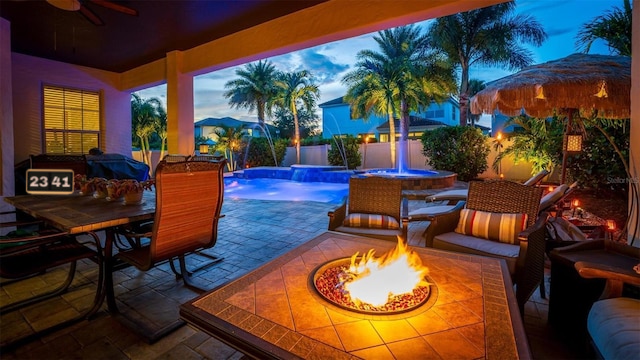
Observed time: 23:41
